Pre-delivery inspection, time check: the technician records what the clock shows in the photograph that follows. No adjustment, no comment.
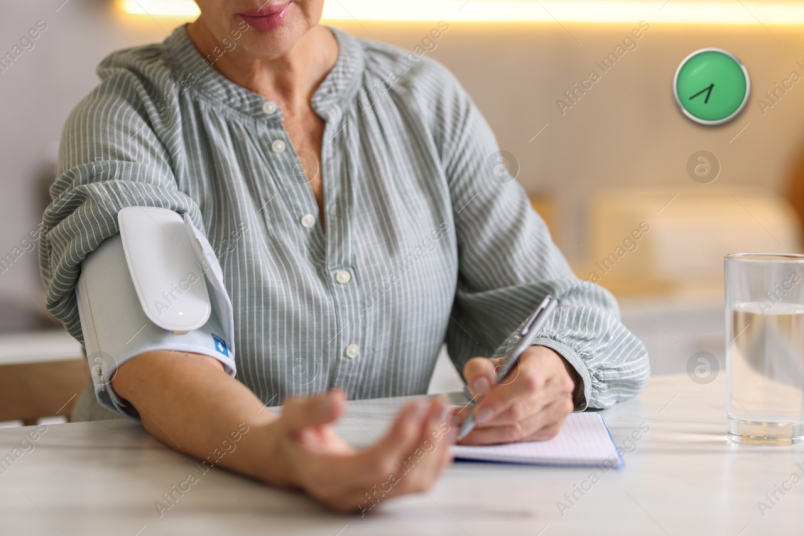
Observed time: 6:40
